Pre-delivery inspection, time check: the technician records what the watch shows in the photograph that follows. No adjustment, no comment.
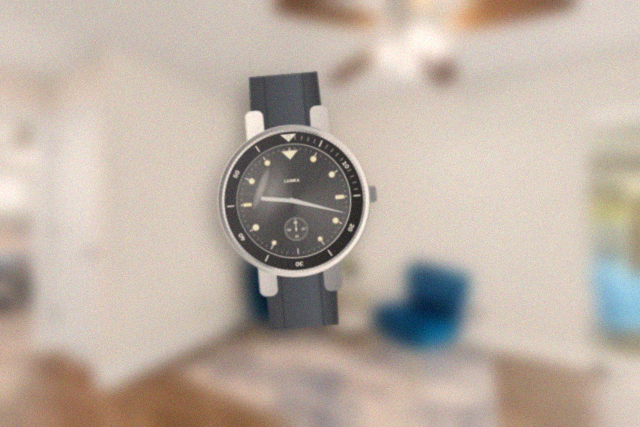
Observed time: 9:18
